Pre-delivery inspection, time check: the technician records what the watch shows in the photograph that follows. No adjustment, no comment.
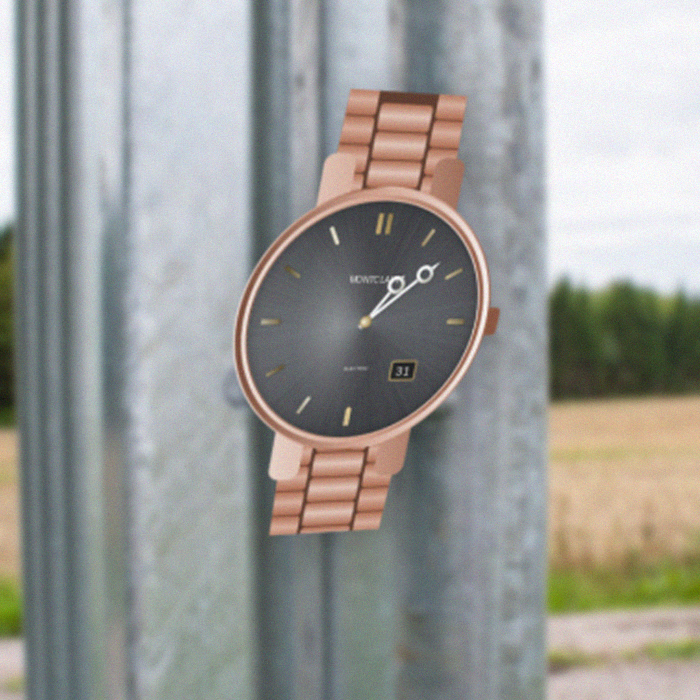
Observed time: 1:08
